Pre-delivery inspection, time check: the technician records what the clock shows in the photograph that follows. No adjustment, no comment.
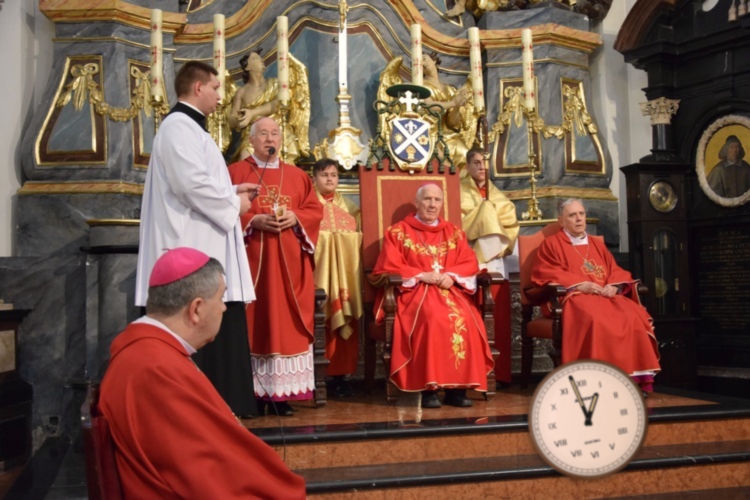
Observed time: 12:58
